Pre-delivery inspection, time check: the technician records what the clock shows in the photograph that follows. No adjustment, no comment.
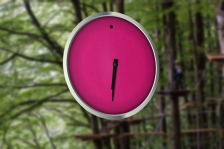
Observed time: 6:32
